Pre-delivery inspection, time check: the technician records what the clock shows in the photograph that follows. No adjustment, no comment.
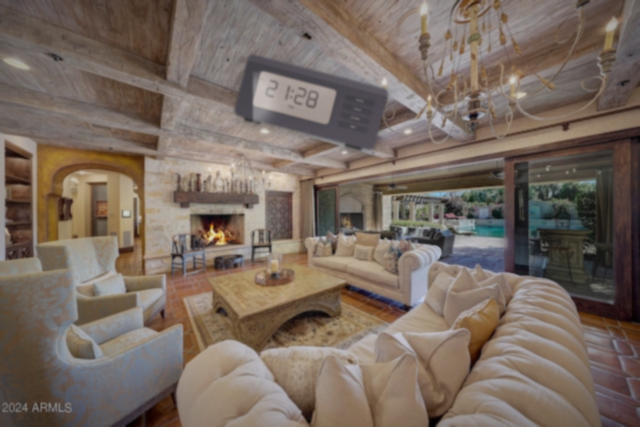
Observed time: 21:28
